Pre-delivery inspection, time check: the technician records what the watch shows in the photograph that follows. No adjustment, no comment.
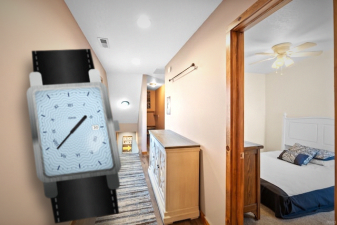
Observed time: 1:38
